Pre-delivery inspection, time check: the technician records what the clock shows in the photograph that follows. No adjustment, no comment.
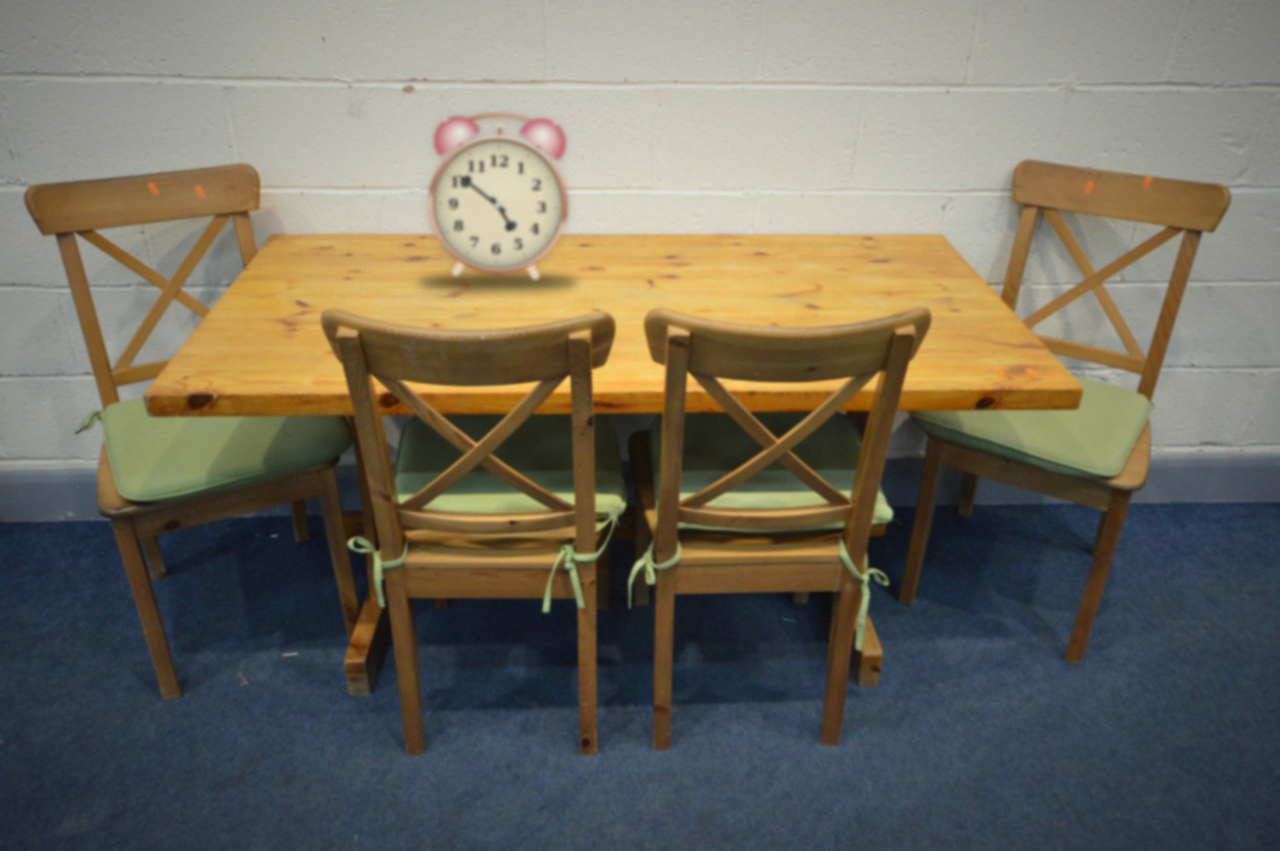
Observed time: 4:51
